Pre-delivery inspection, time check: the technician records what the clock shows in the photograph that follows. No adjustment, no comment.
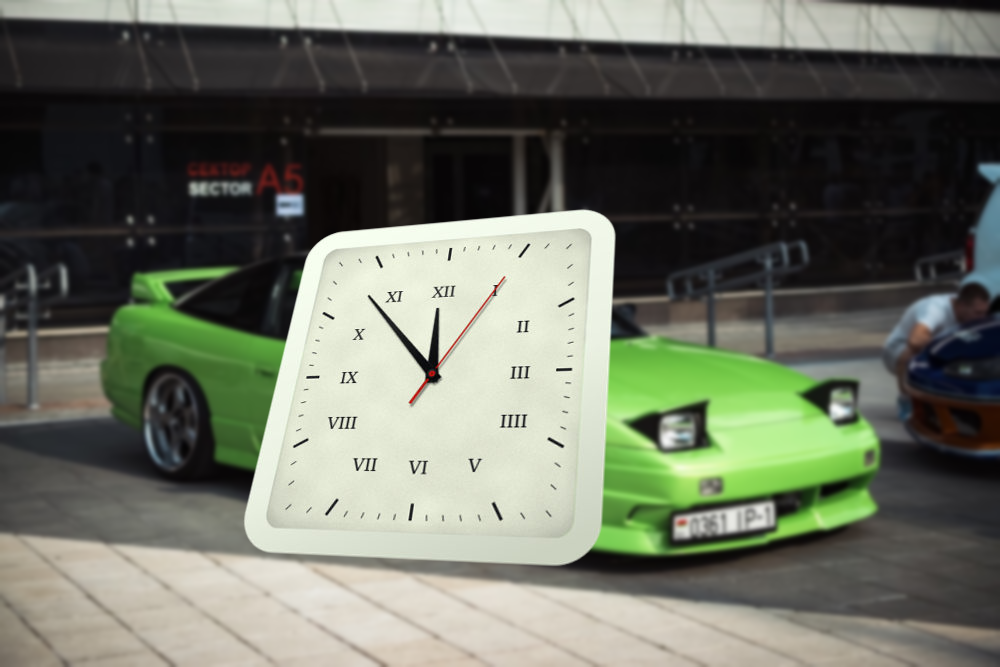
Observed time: 11:53:05
